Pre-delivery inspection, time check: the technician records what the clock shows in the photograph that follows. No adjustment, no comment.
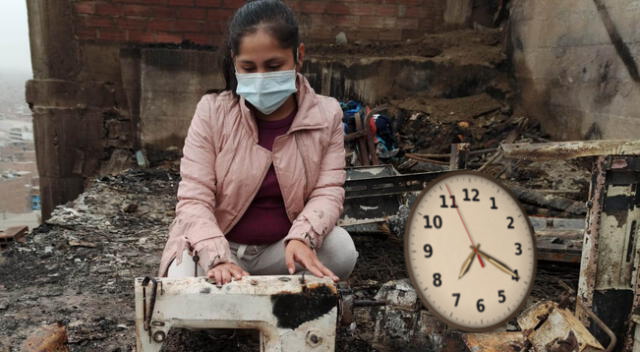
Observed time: 7:19:56
